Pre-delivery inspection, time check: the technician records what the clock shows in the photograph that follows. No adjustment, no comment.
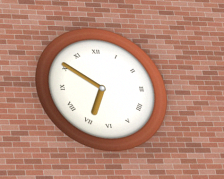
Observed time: 6:51
